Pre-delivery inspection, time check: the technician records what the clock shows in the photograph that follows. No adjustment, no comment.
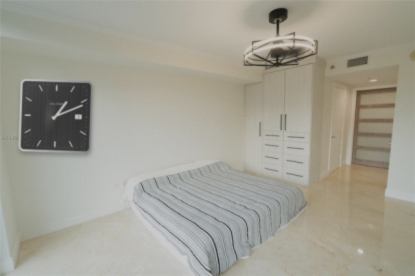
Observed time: 1:11
